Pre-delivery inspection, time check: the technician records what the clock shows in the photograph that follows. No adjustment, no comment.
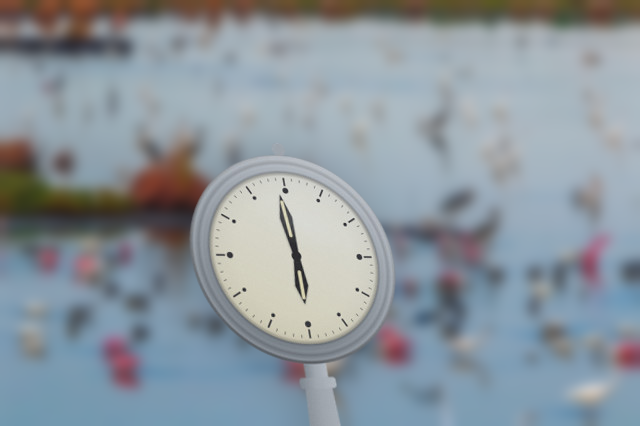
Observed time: 5:59
